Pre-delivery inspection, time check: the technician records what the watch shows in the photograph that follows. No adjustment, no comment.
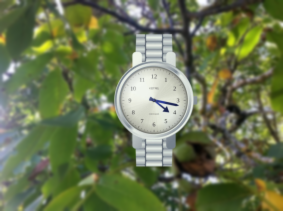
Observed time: 4:17
